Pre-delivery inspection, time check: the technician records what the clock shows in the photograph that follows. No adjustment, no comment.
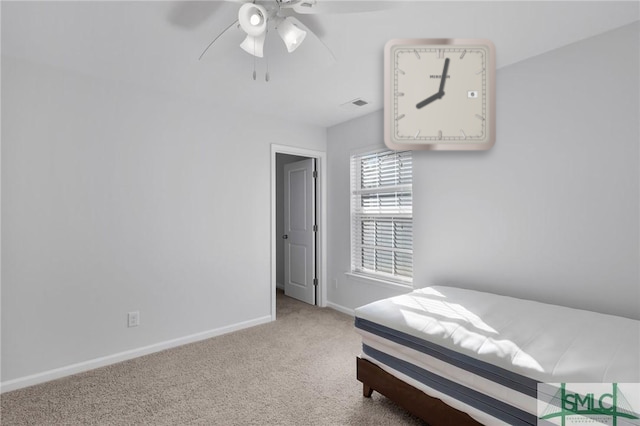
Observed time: 8:02
